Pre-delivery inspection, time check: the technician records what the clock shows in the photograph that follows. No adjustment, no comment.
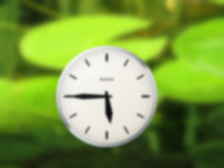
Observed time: 5:45
